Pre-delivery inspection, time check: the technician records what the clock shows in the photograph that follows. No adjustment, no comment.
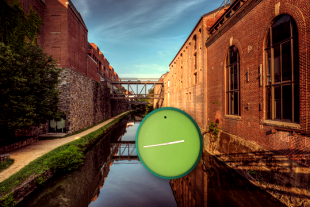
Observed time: 2:44
